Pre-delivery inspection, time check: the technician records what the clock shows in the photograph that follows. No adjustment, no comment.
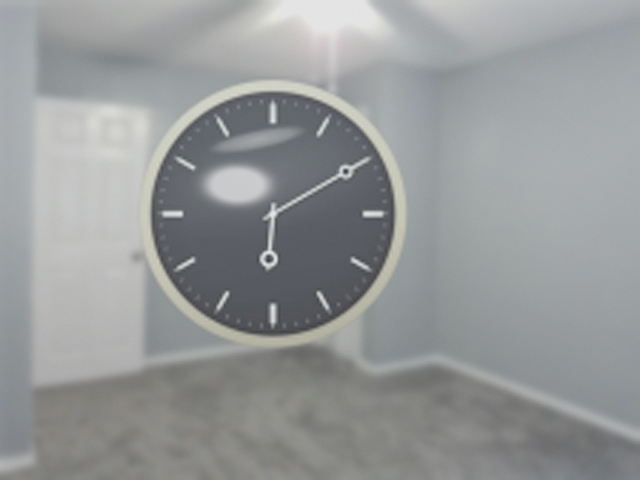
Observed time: 6:10
